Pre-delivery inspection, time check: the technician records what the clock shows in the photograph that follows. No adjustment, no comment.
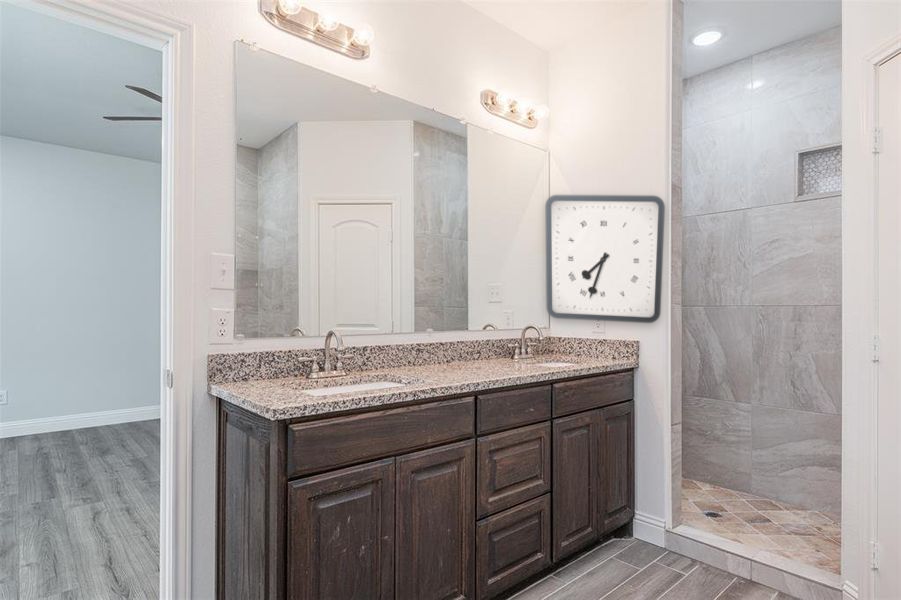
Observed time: 7:33
